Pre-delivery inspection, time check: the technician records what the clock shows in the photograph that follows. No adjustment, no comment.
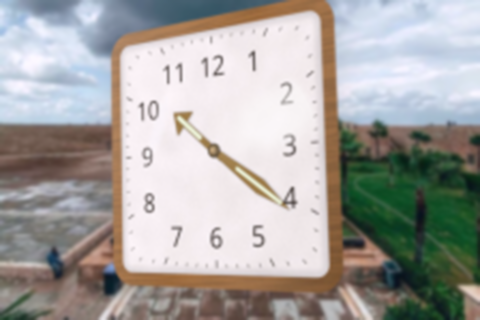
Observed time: 10:21
